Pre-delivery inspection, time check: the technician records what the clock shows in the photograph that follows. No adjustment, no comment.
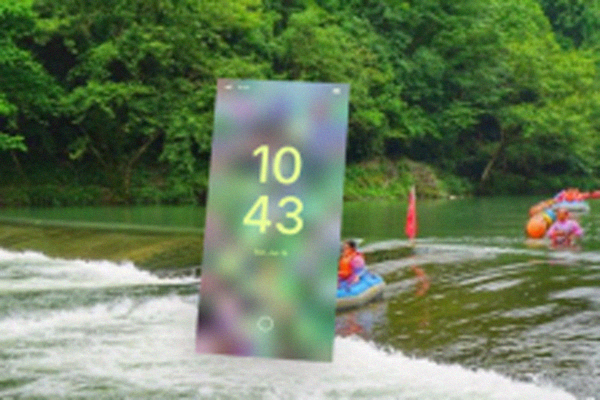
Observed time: 10:43
